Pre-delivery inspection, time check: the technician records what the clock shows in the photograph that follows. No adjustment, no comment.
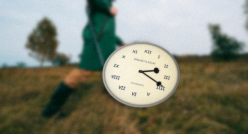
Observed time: 2:19
